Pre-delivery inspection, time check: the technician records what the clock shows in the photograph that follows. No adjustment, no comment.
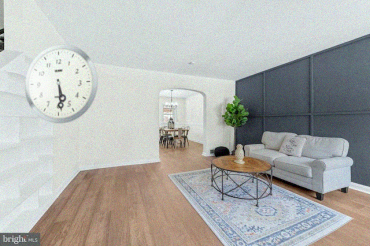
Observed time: 5:29
